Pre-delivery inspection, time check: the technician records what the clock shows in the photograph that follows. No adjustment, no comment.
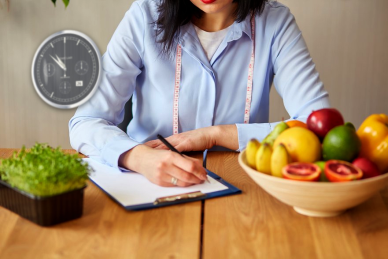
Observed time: 10:52
